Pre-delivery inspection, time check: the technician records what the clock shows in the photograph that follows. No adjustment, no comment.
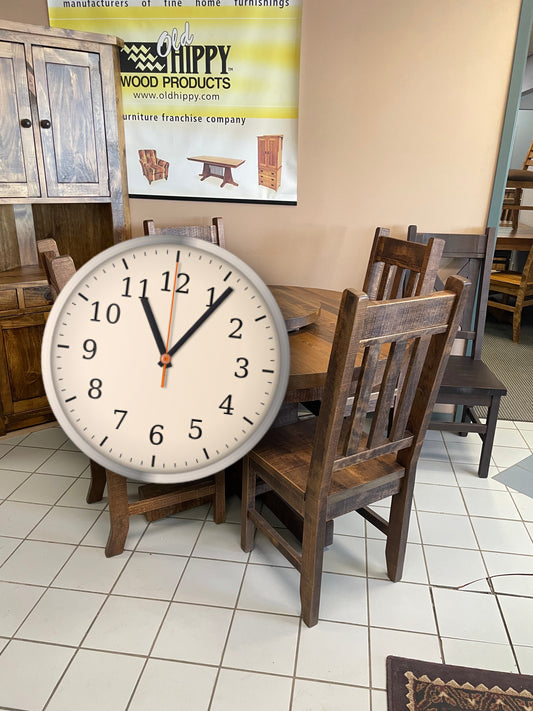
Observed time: 11:06:00
